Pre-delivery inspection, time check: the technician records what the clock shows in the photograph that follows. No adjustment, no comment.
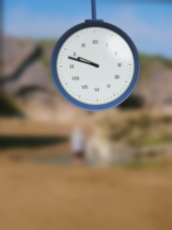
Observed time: 9:48
